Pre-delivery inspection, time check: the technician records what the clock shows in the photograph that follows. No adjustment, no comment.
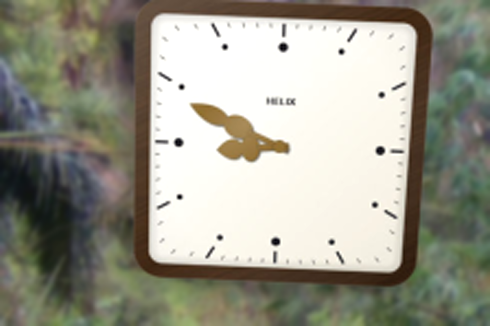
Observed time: 8:49
